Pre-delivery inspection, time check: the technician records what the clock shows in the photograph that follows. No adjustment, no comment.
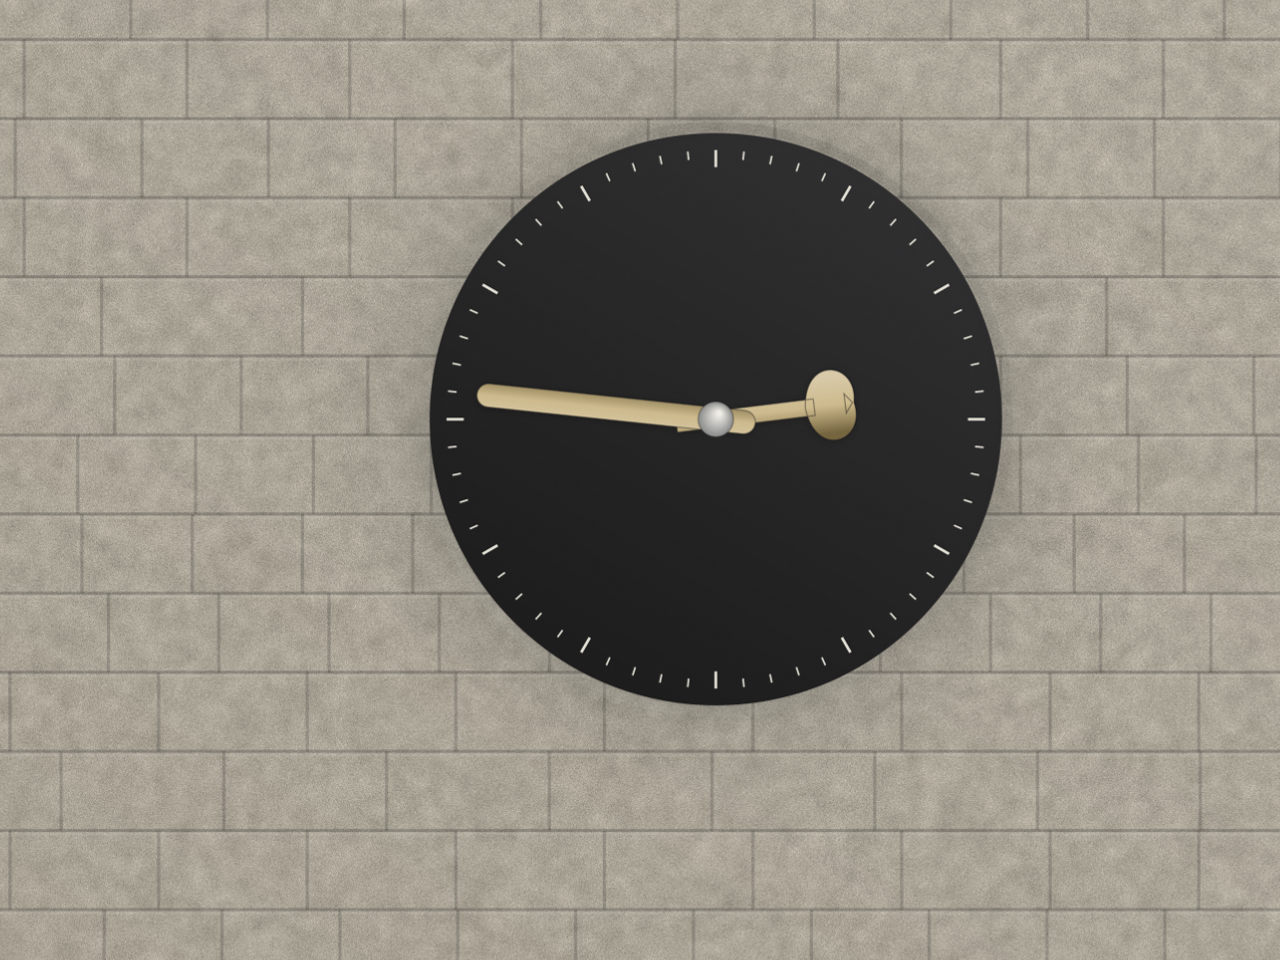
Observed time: 2:46
